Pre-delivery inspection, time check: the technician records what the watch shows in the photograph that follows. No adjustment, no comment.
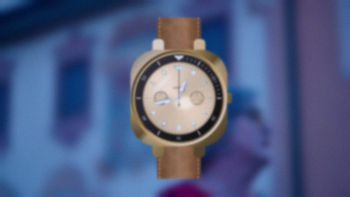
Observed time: 12:43
